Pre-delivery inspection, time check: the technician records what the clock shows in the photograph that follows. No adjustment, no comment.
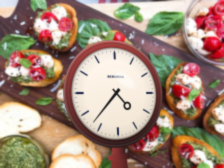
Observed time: 4:37
